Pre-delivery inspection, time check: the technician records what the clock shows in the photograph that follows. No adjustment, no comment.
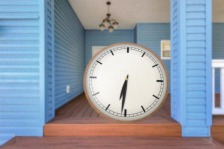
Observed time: 6:31
